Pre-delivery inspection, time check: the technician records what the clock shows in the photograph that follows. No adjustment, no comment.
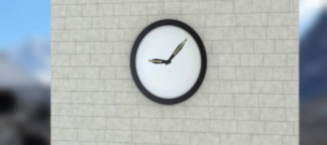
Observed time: 9:07
